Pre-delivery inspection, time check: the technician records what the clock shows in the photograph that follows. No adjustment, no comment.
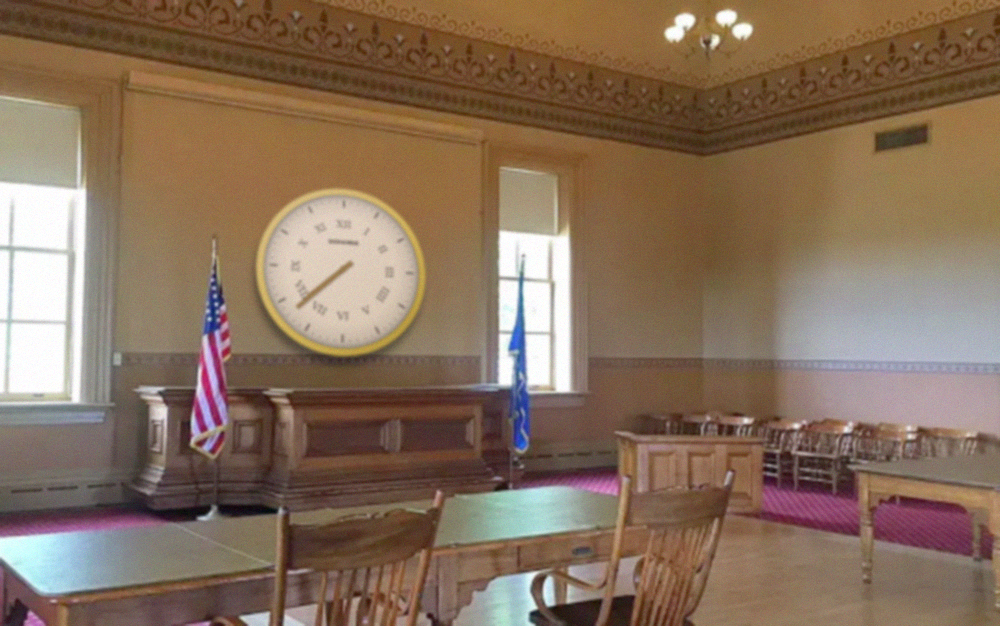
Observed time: 7:38
